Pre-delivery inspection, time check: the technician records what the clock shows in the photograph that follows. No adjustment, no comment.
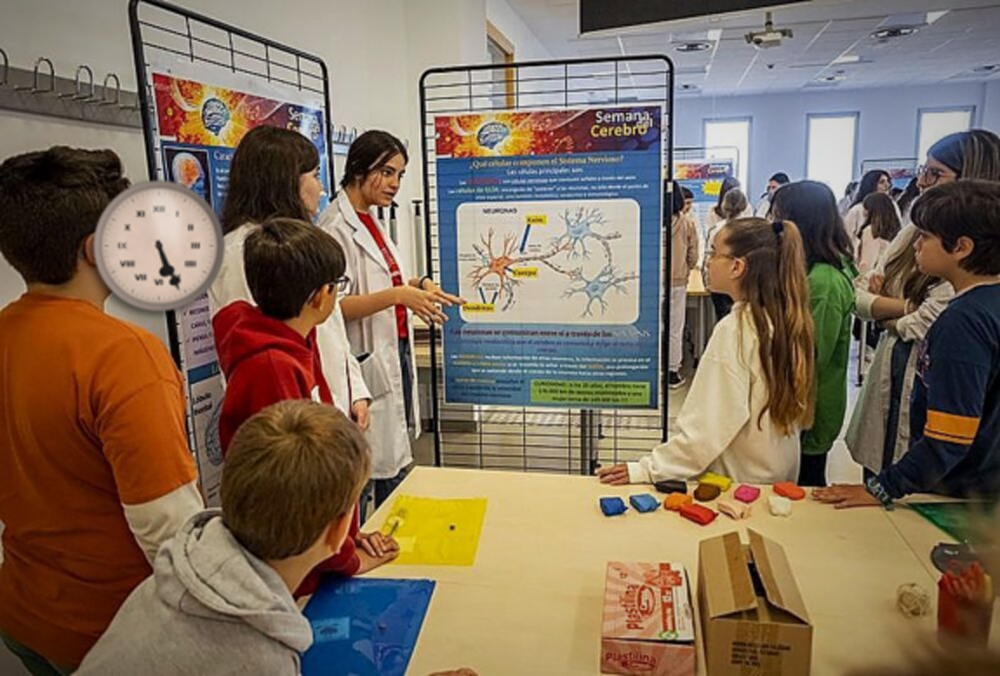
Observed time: 5:26
